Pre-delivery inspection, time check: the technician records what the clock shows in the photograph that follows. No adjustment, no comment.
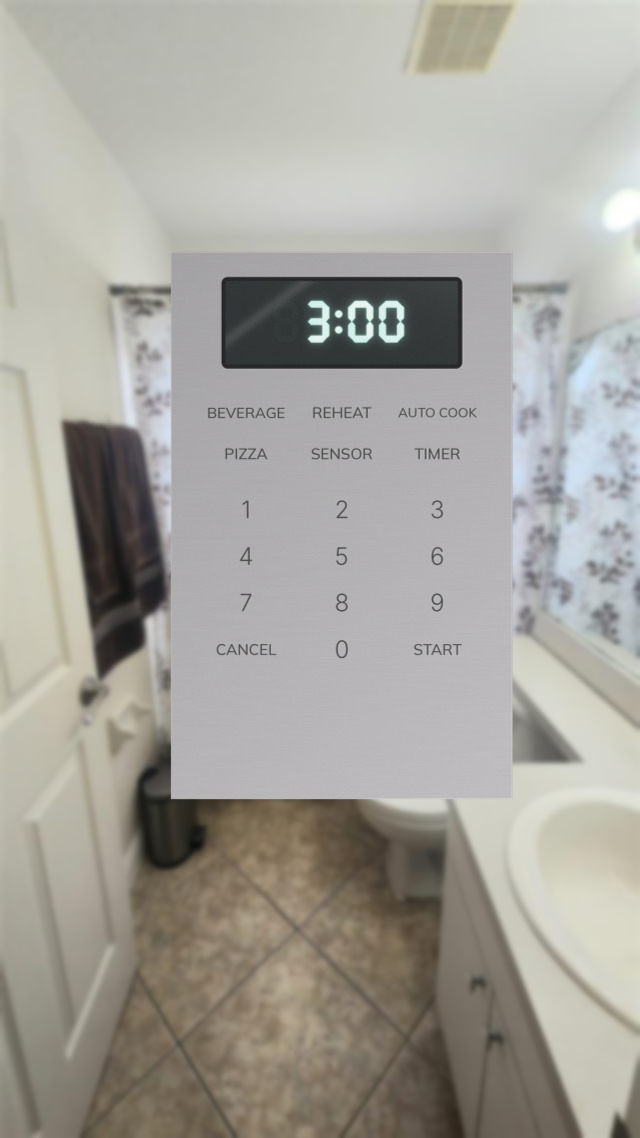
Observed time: 3:00
